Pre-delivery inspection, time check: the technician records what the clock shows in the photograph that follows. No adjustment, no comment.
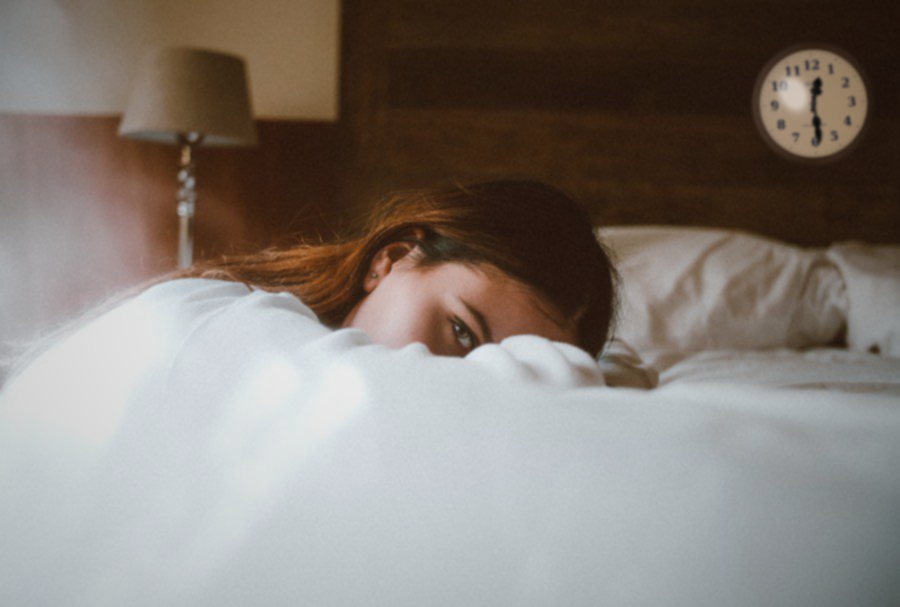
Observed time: 12:29
